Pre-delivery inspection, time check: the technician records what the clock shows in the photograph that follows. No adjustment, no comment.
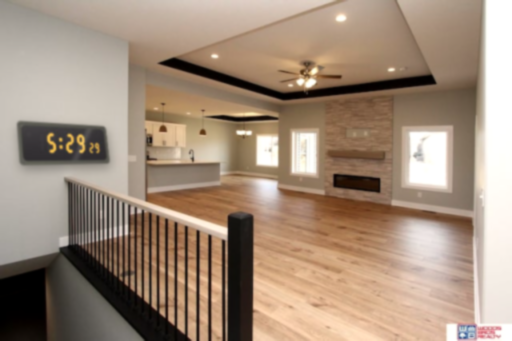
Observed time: 5:29
